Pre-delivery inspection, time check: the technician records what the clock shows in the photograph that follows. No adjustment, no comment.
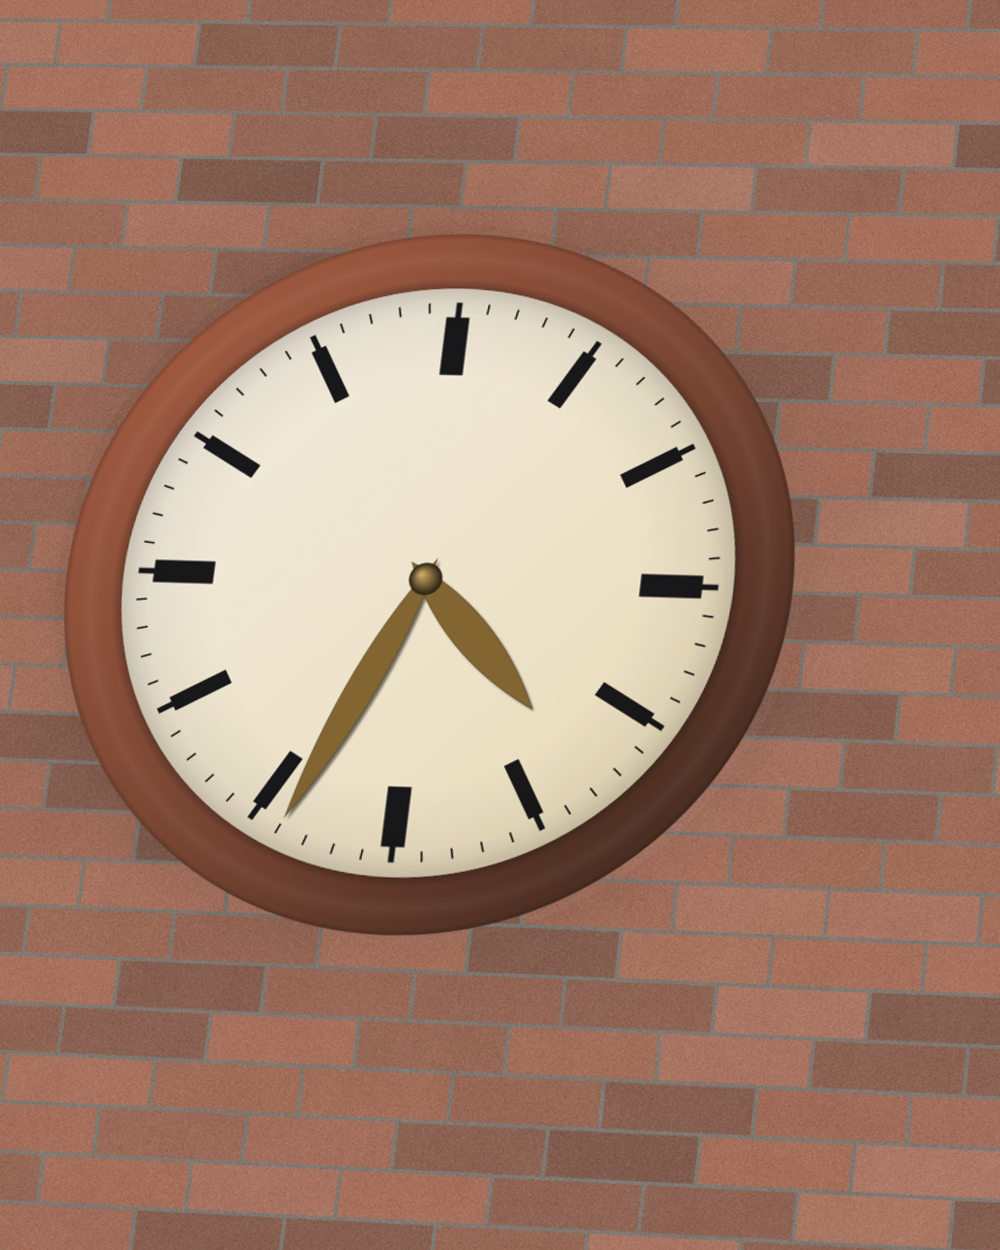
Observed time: 4:34
